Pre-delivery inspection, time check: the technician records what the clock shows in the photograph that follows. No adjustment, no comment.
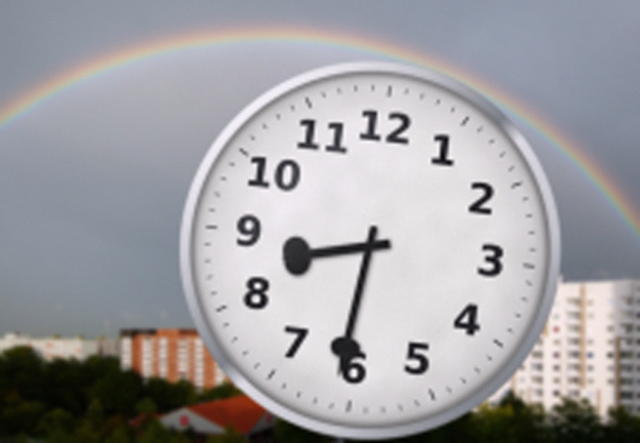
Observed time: 8:31
